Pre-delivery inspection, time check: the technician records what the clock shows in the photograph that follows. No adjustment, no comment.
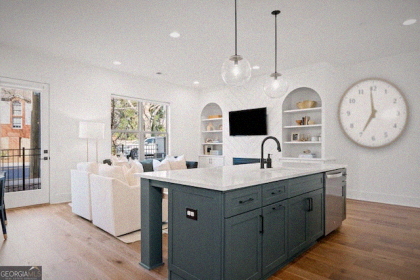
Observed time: 6:59
